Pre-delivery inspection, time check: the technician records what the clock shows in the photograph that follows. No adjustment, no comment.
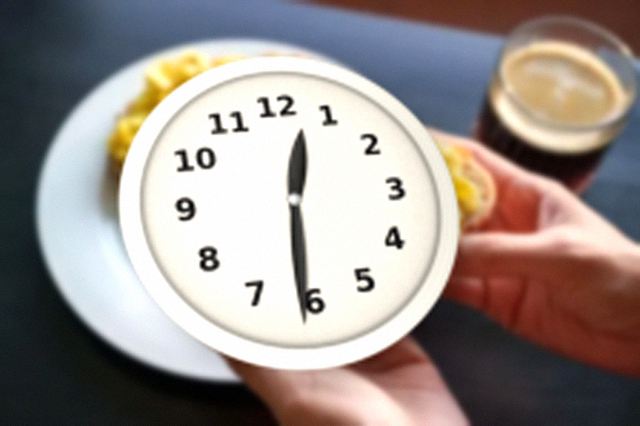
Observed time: 12:31
